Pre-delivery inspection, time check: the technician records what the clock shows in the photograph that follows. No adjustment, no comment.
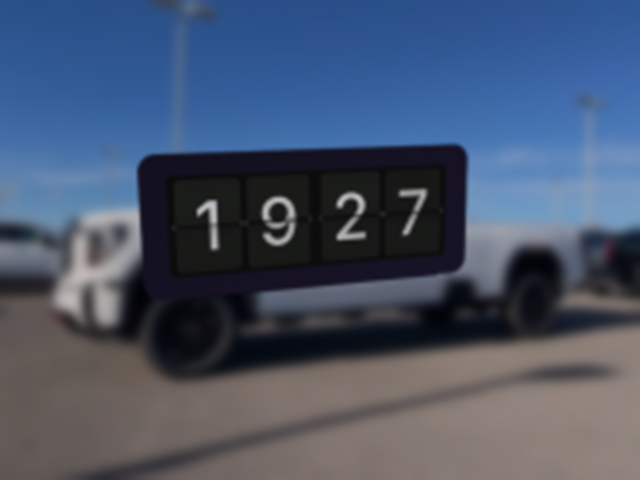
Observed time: 19:27
